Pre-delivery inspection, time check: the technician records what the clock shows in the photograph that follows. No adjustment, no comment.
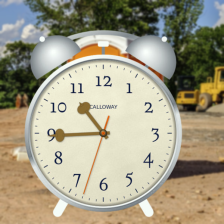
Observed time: 10:44:33
